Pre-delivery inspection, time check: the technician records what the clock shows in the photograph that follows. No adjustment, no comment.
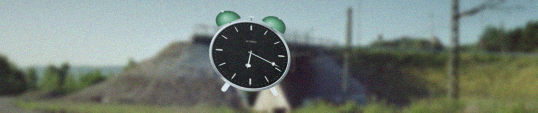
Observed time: 6:19
